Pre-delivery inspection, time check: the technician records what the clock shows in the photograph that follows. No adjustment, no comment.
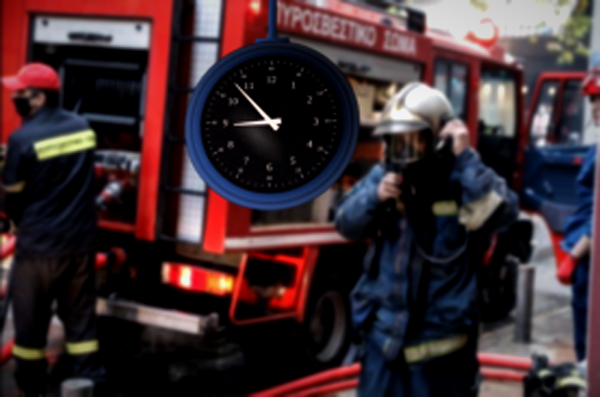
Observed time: 8:53
